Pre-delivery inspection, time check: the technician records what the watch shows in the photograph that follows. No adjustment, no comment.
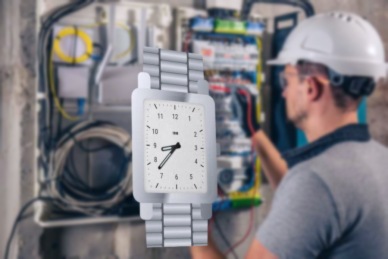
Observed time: 8:37
